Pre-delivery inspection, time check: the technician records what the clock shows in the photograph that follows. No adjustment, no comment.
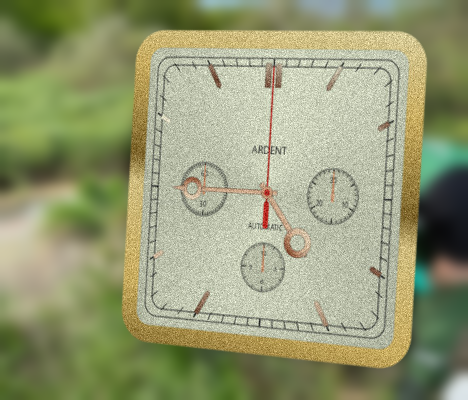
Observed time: 4:45
